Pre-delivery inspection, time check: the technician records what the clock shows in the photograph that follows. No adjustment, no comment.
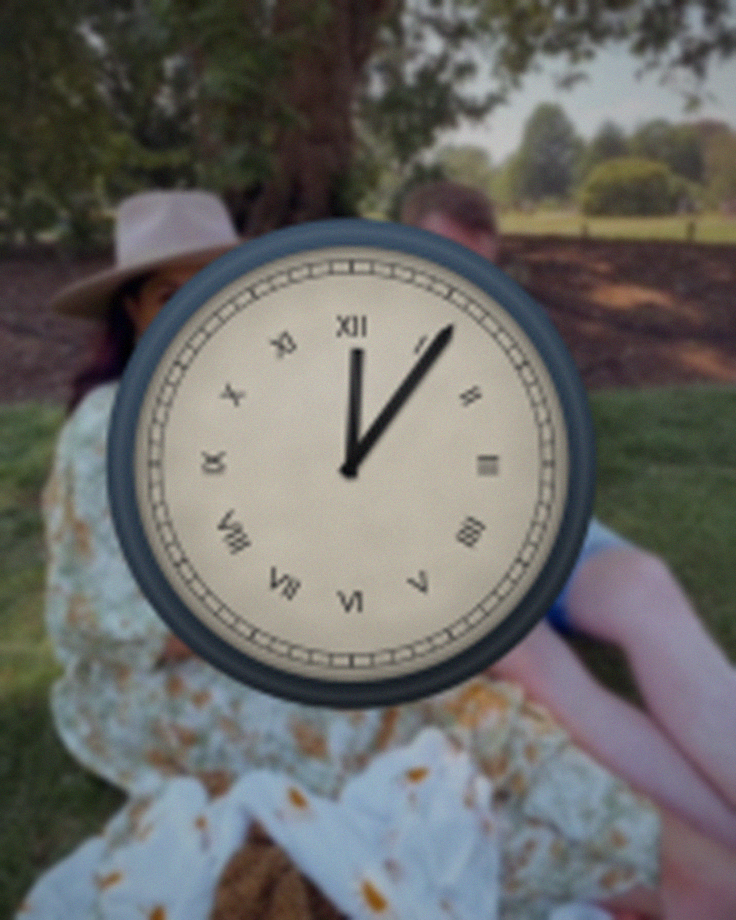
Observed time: 12:06
